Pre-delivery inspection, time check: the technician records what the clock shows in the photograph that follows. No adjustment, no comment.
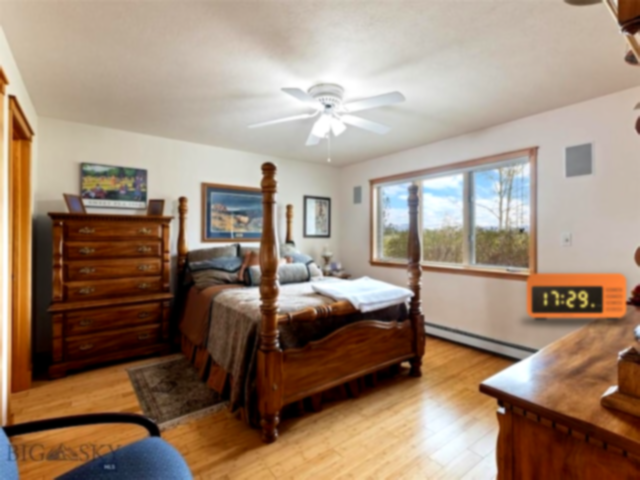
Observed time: 17:29
